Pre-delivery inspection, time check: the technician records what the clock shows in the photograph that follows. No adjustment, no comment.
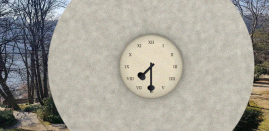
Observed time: 7:30
